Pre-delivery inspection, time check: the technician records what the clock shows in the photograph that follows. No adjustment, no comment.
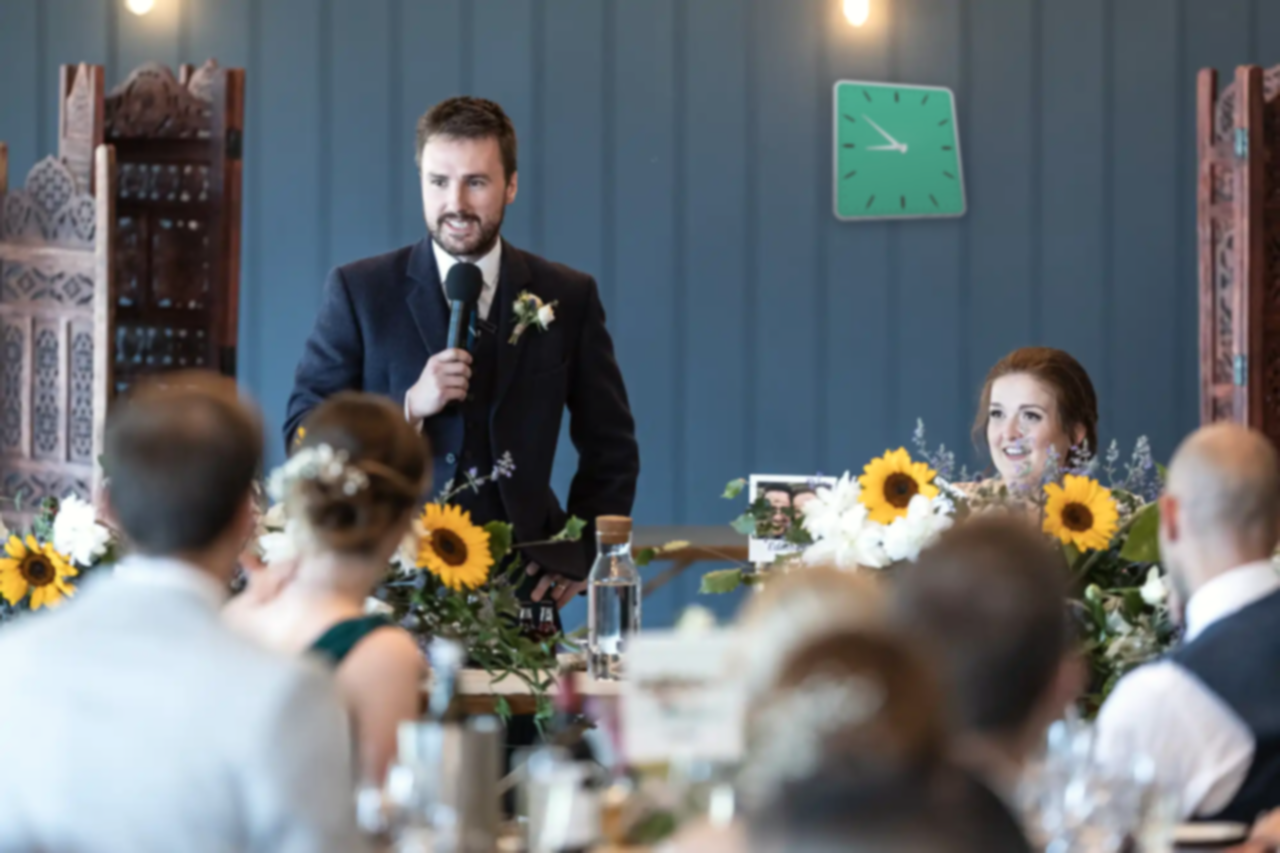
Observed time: 8:52
